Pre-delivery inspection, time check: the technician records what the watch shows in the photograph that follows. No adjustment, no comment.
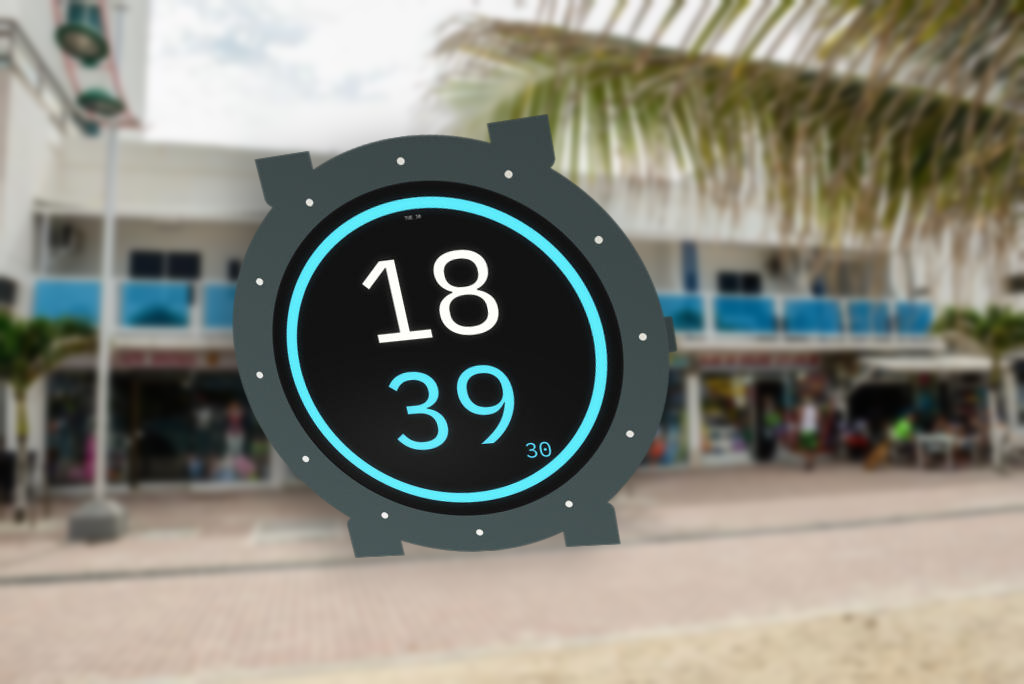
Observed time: 18:39:30
